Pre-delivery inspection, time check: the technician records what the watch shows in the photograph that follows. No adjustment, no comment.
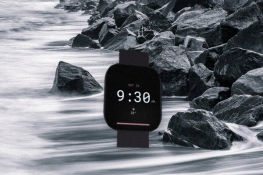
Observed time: 9:30
